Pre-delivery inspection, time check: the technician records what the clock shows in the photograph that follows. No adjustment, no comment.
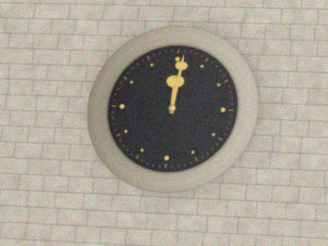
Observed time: 12:01
